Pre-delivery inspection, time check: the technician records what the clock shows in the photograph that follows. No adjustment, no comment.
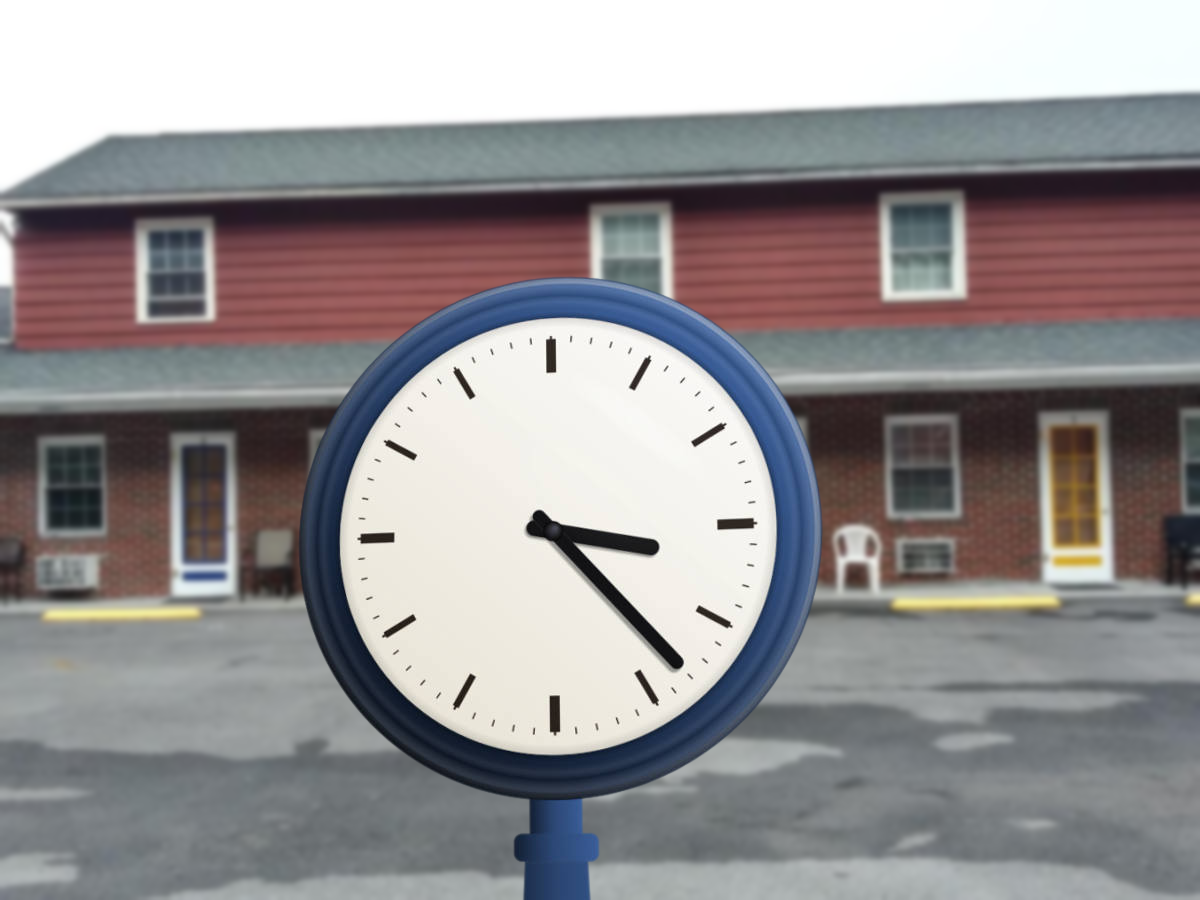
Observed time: 3:23
